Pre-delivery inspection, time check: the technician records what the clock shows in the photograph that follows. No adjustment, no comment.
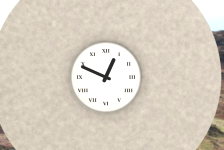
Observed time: 12:49
